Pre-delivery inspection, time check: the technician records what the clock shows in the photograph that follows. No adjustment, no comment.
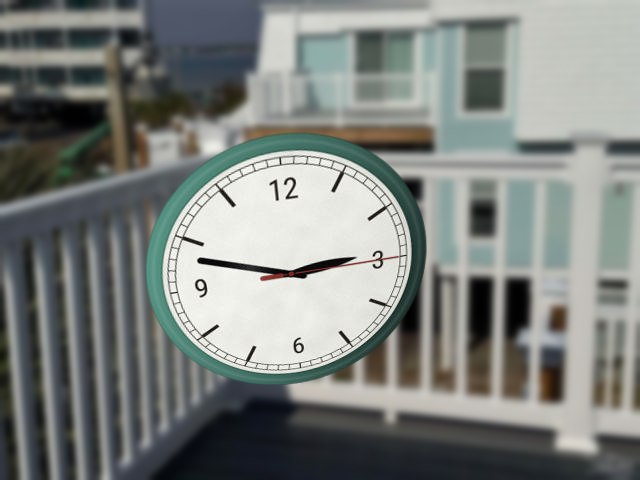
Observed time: 2:48:15
